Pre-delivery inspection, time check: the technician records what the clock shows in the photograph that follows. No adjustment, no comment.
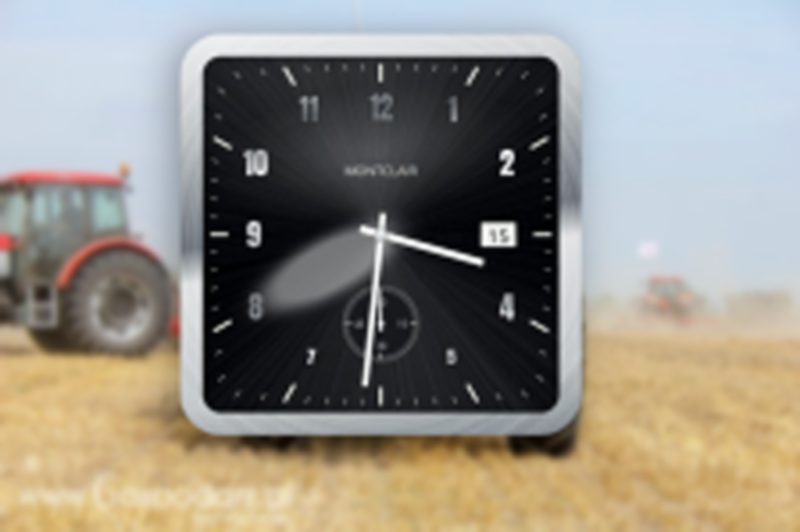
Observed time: 3:31
